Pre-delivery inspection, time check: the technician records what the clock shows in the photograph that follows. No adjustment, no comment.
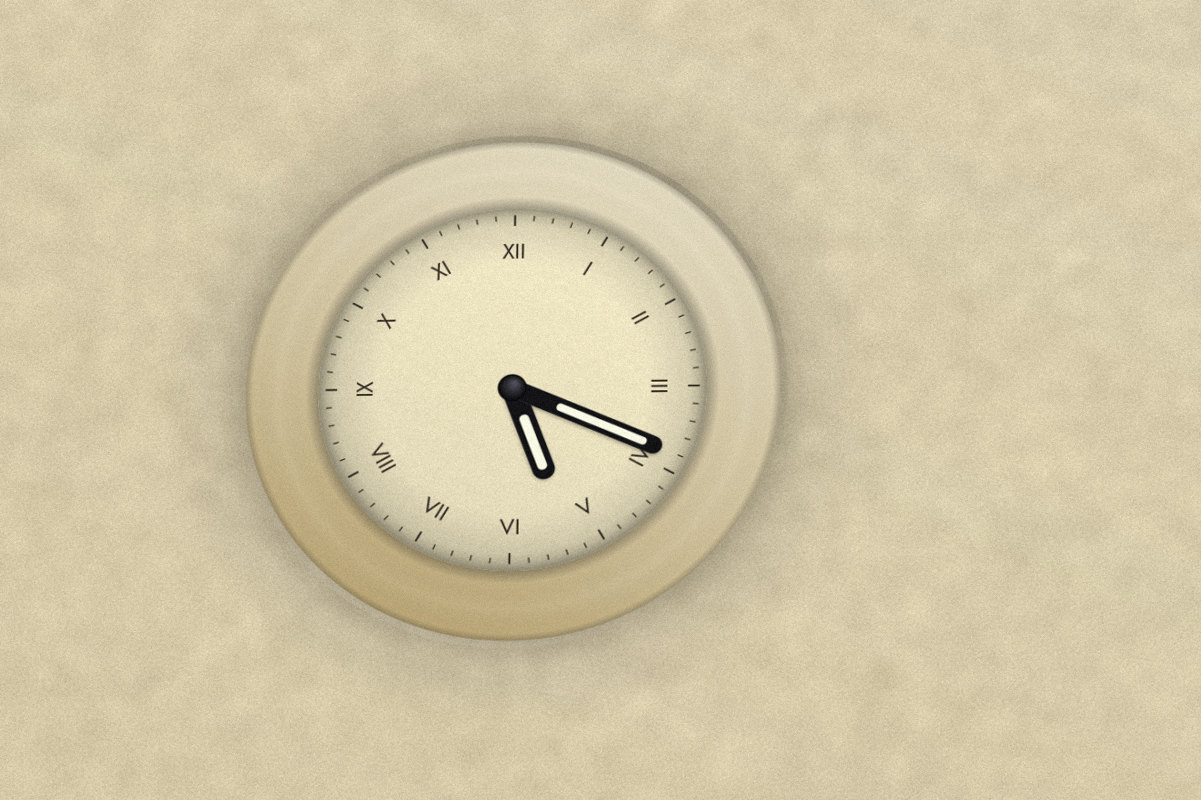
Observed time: 5:19
